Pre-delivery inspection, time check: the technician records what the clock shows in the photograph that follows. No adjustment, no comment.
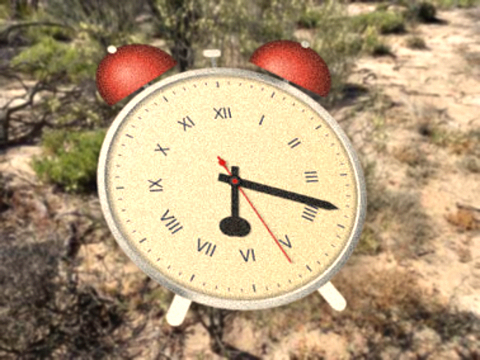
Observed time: 6:18:26
